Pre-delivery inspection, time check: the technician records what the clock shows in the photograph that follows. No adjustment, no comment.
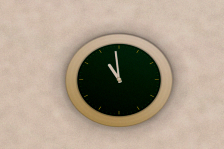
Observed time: 10:59
